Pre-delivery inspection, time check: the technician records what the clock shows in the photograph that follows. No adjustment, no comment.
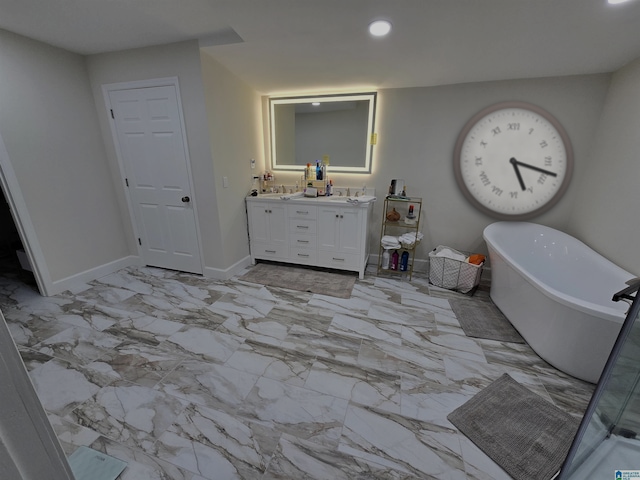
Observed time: 5:18
